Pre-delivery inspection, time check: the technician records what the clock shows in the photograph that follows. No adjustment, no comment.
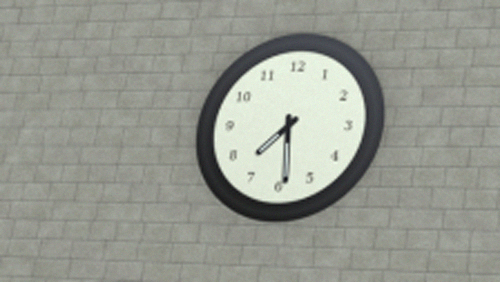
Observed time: 7:29
